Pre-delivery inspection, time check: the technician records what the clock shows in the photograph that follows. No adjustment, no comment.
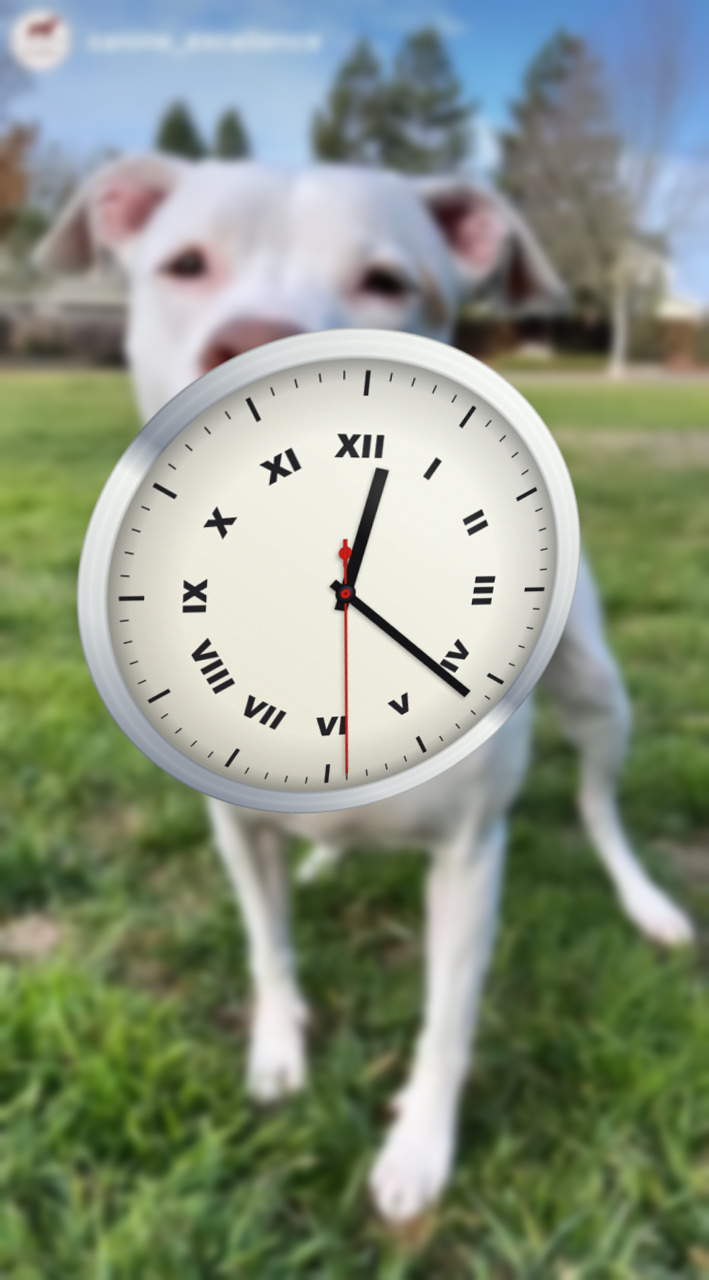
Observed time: 12:21:29
